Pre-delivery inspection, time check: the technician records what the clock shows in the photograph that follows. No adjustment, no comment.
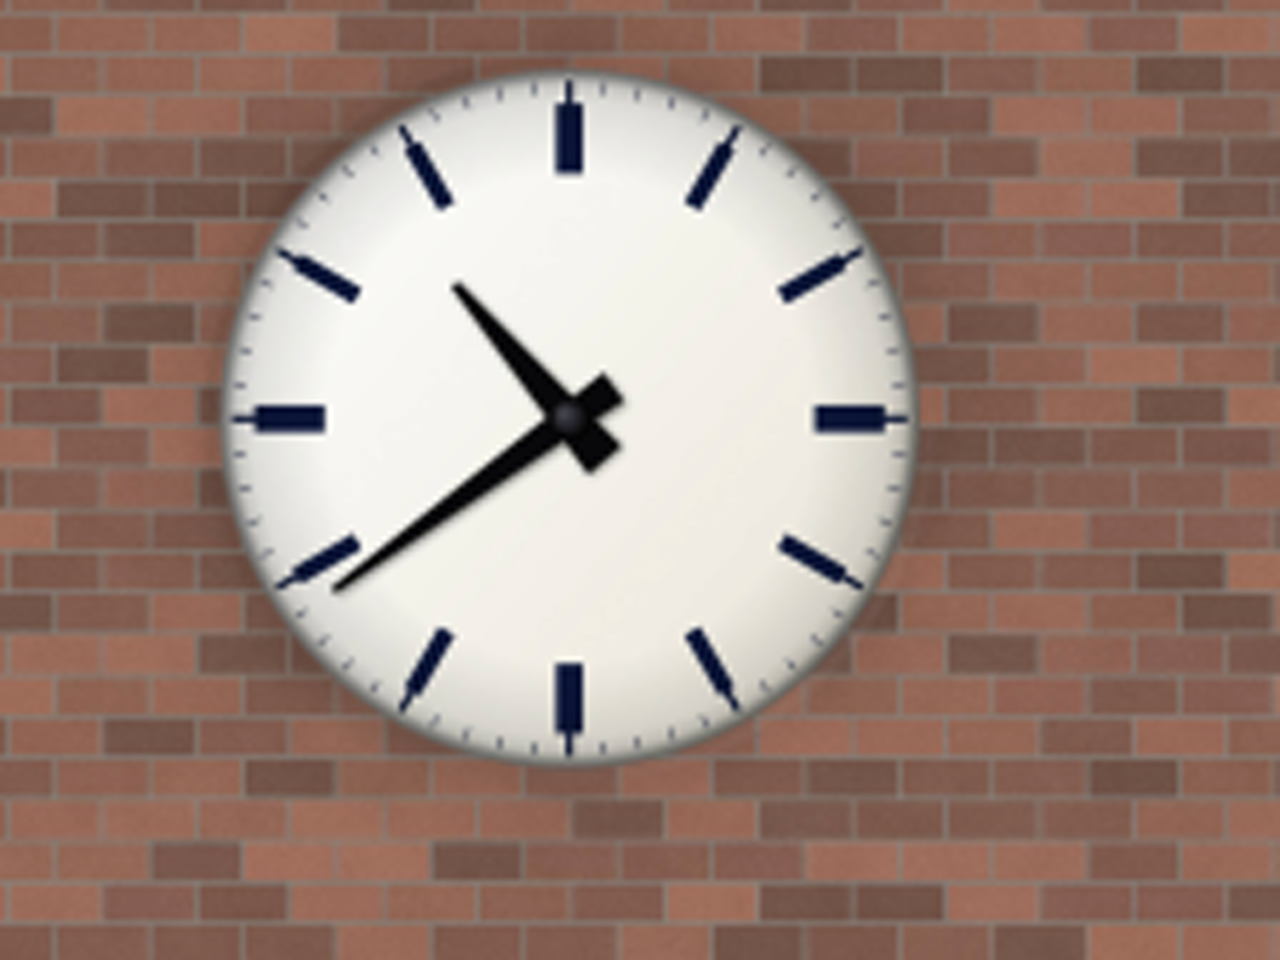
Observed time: 10:39
